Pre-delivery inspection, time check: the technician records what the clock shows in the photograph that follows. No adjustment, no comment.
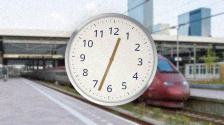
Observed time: 12:33
